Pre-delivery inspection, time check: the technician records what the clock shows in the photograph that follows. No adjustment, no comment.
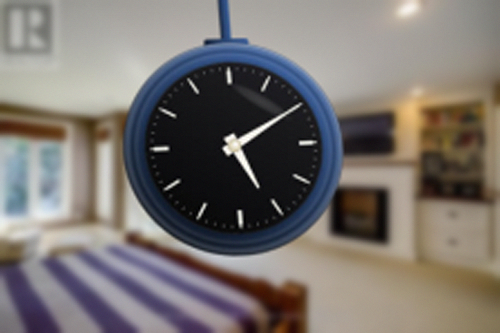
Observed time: 5:10
